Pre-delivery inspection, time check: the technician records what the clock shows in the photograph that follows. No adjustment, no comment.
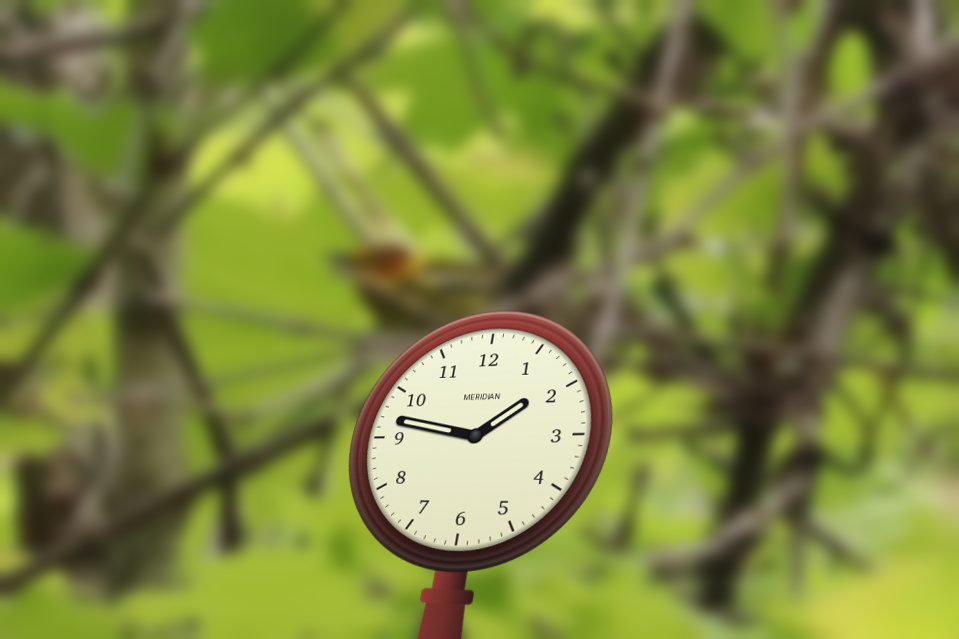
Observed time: 1:47
